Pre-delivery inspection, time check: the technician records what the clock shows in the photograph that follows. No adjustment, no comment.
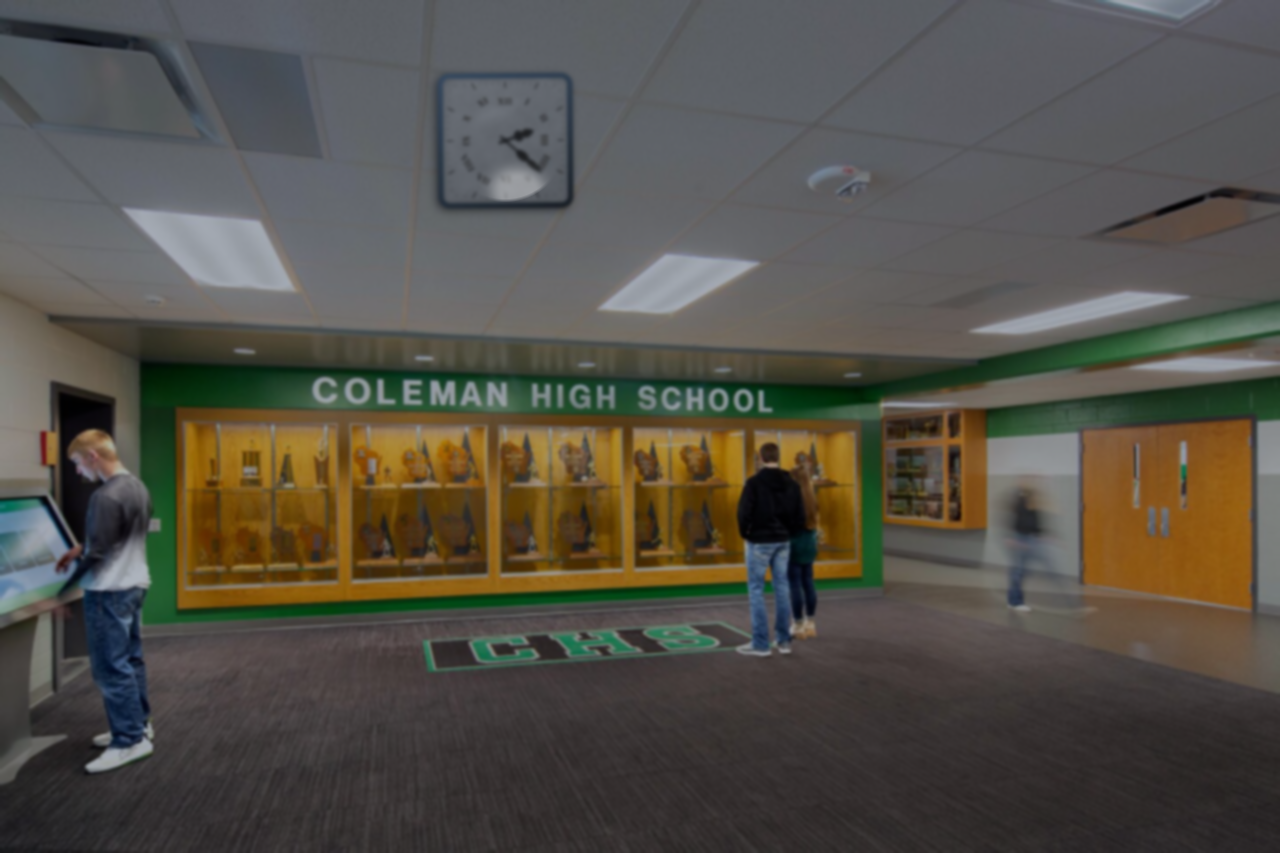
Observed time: 2:22
